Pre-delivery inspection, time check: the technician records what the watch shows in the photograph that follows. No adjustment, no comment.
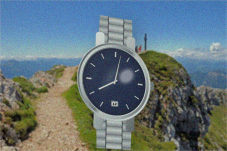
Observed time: 8:02
